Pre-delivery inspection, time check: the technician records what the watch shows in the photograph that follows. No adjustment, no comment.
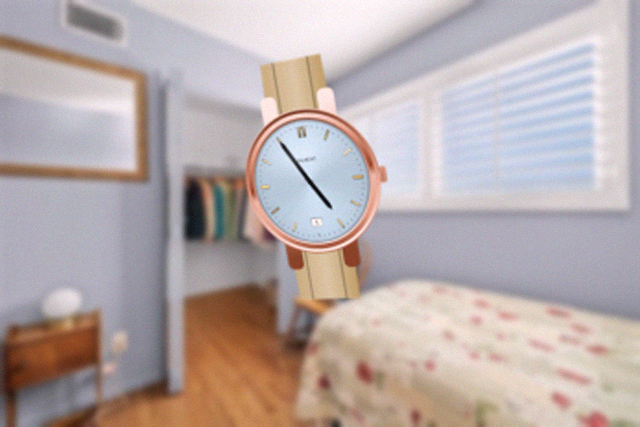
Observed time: 4:55
